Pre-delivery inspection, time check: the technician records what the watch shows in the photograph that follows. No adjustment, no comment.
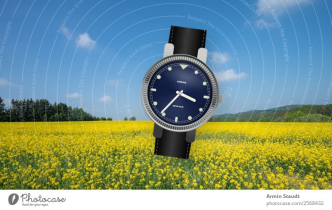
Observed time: 3:36
